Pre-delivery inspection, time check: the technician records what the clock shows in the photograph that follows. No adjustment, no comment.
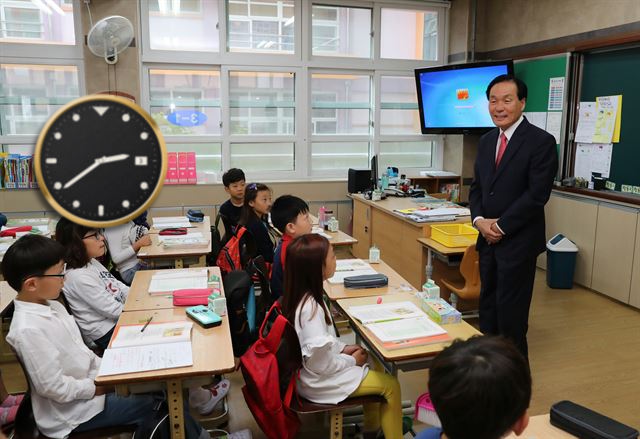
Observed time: 2:39
